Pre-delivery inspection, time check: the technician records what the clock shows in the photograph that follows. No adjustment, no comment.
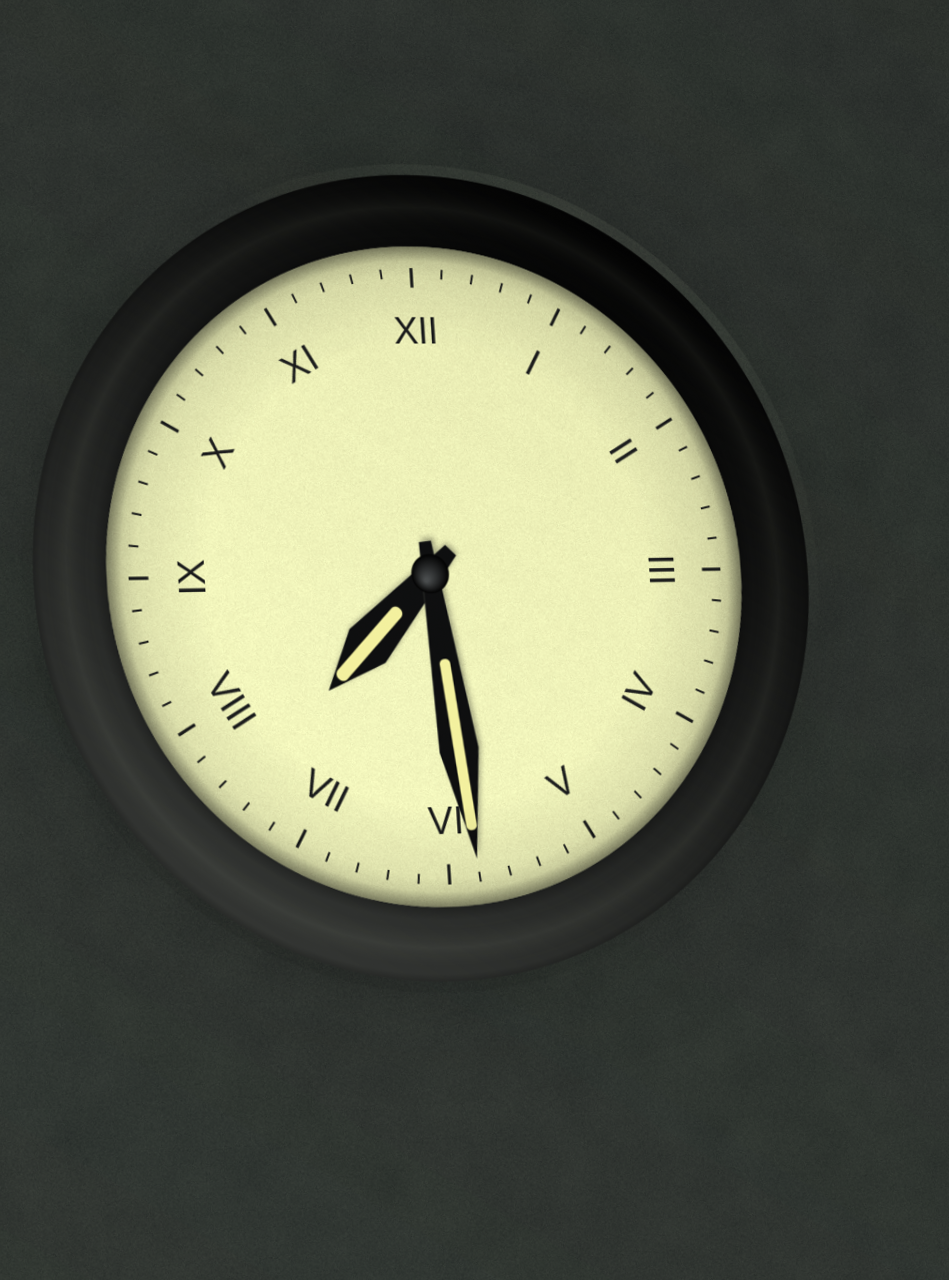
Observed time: 7:29
